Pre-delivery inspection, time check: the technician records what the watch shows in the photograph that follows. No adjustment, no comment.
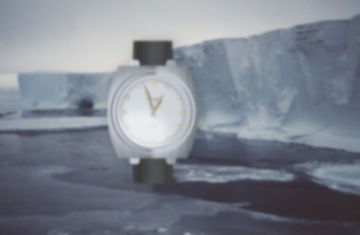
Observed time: 12:57
